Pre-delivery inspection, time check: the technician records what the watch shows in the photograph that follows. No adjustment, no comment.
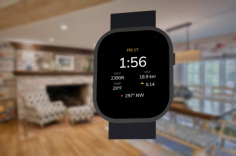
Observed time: 1:56
